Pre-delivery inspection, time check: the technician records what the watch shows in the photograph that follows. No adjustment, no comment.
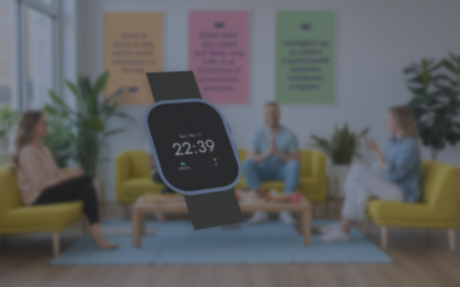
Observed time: 22:39
